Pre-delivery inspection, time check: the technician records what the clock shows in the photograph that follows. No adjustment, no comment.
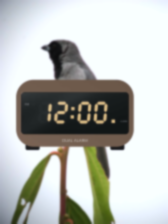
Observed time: 12:00
